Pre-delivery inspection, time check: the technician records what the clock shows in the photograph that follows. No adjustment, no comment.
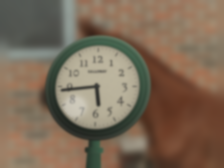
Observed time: 5:44
